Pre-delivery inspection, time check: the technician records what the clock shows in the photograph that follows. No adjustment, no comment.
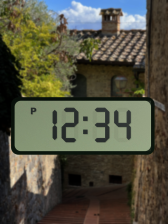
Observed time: 12:34
